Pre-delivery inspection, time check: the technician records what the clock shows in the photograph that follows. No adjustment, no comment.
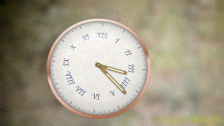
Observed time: 3:22
